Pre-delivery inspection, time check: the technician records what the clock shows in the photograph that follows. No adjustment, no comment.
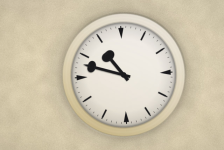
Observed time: 10:48
